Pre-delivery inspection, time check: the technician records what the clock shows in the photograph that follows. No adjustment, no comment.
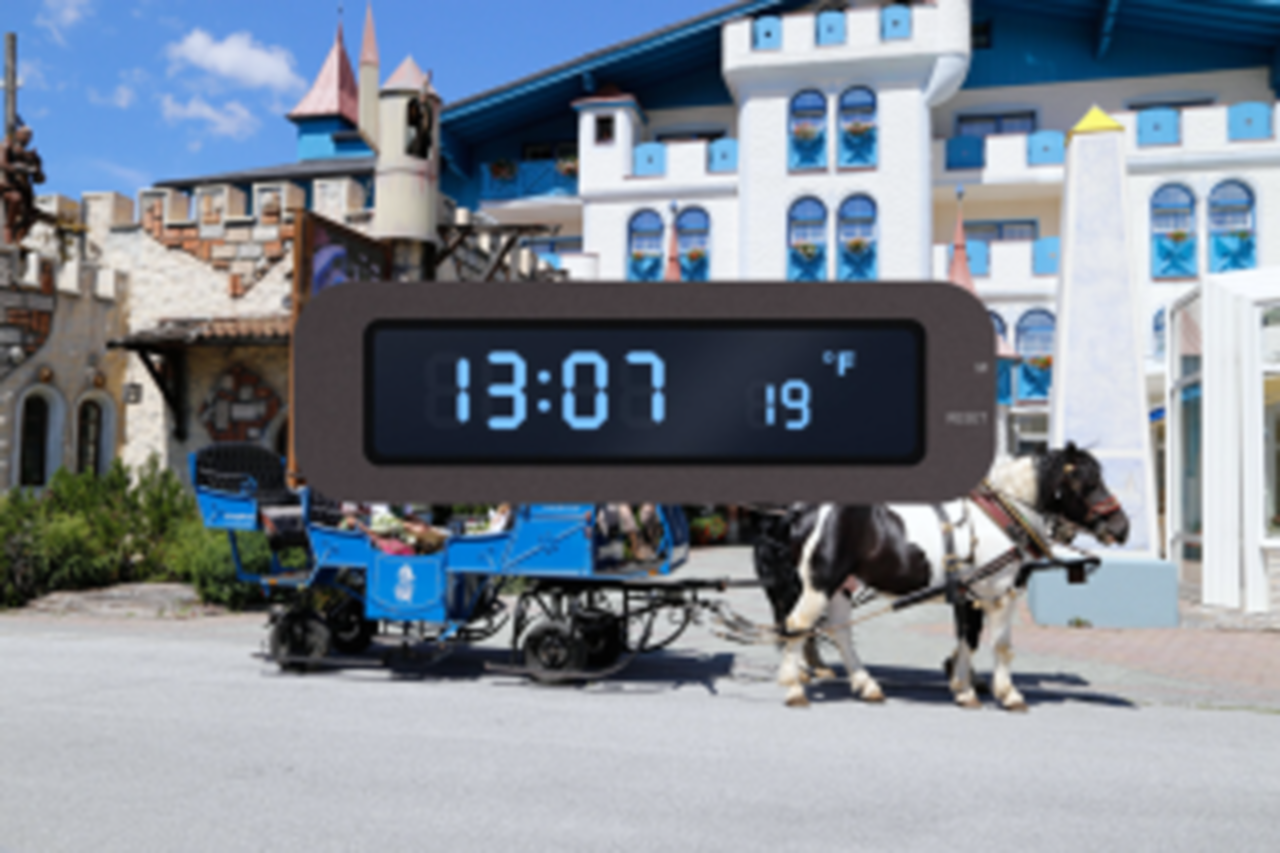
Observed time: 13:07
